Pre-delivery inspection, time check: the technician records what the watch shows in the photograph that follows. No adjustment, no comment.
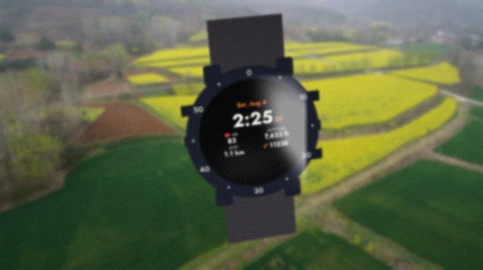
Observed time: 2:25
